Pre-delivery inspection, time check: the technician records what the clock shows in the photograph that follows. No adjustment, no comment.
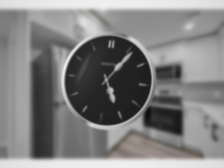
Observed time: 5:06
